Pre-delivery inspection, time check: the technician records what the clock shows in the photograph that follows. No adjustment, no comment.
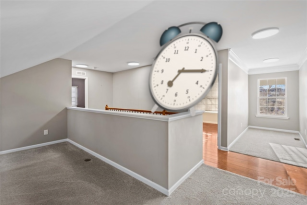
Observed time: 7:15
